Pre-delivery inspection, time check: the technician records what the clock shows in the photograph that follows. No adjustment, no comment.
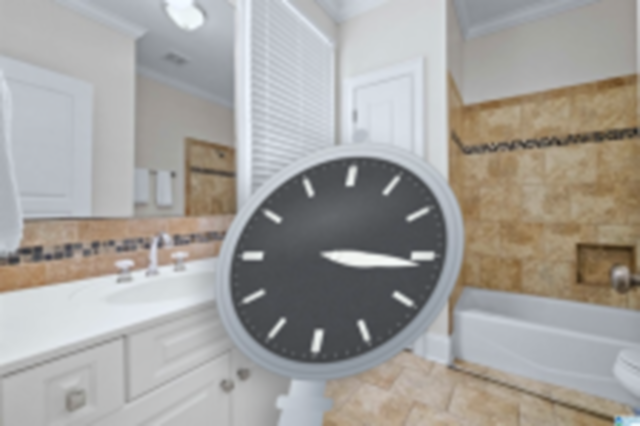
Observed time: 3:16
